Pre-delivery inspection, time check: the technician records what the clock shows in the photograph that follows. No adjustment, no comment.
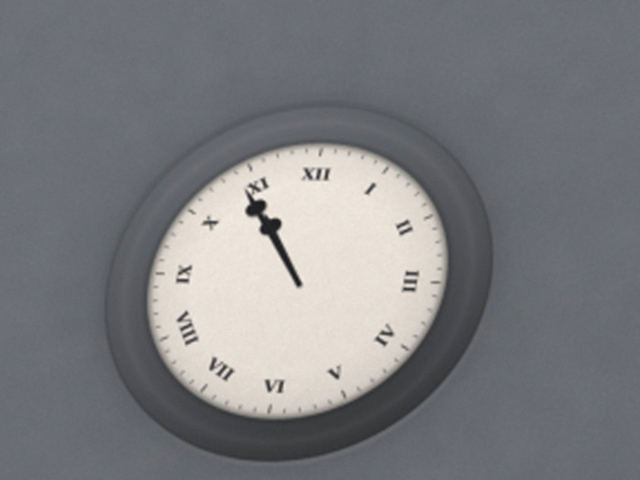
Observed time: 10:54
